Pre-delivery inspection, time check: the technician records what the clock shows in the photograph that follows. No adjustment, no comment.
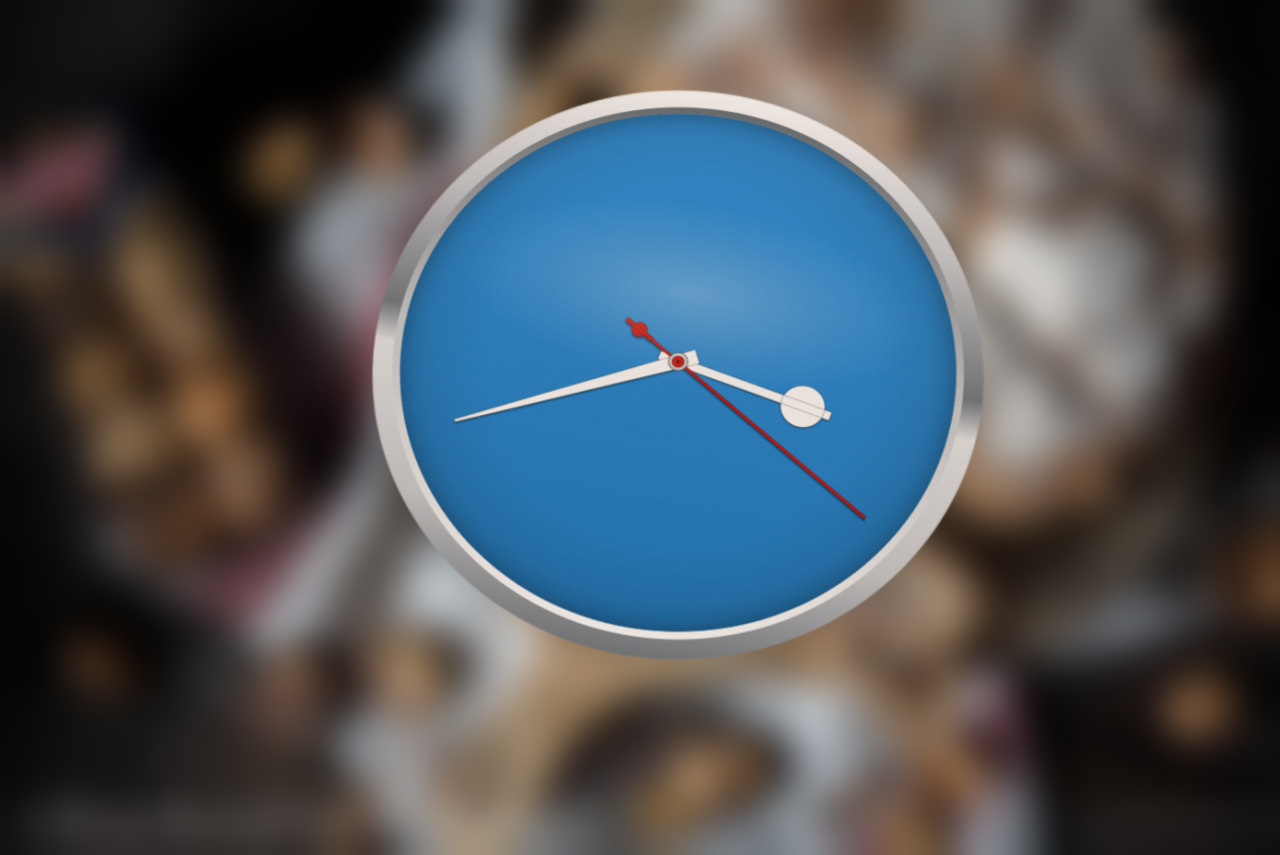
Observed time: 3:42:22
